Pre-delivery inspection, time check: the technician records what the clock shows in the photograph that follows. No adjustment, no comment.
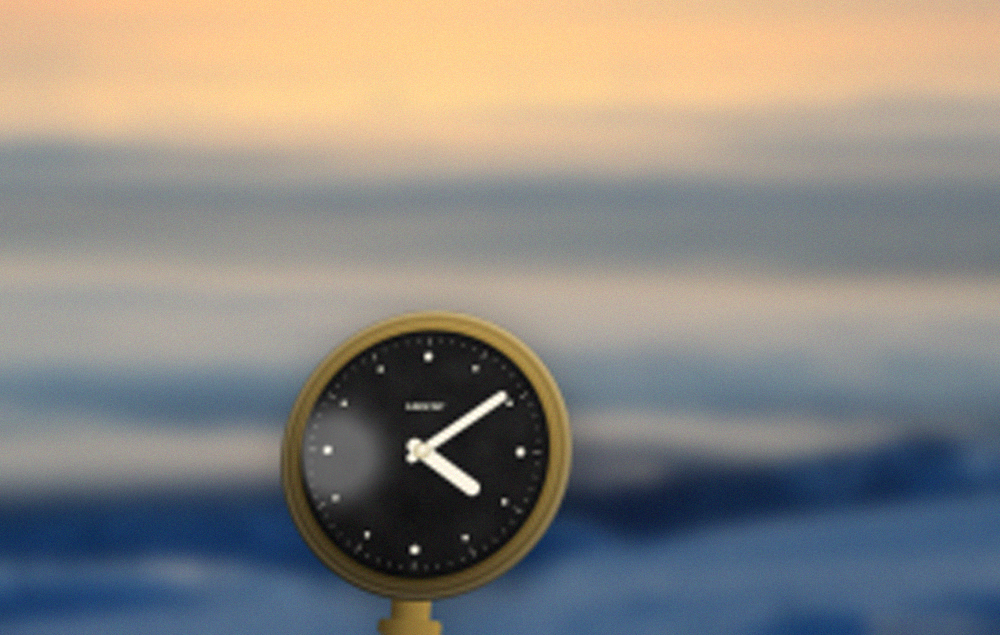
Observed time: 4:09
